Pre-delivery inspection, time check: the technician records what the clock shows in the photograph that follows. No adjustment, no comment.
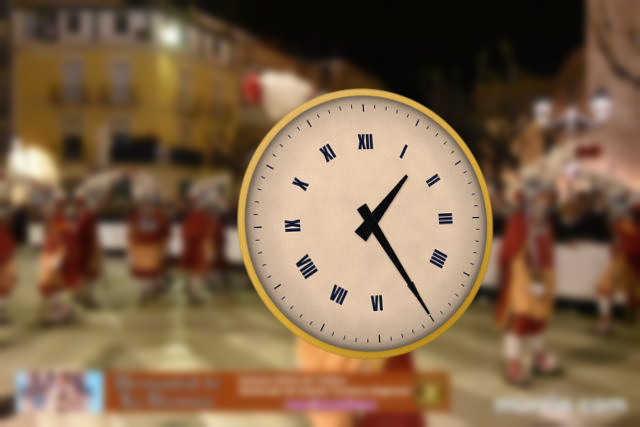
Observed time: 1:25
